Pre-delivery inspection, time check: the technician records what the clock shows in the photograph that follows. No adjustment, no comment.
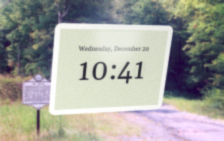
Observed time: 10:41
